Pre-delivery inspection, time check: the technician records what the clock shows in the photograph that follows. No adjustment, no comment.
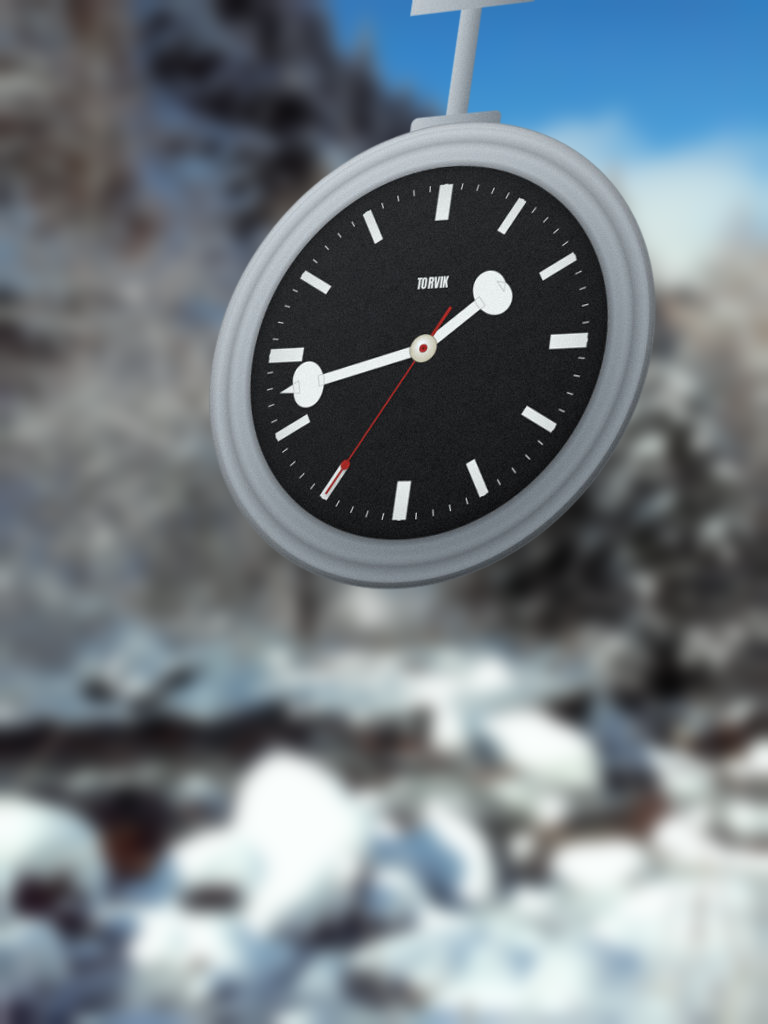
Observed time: 1:42:35
